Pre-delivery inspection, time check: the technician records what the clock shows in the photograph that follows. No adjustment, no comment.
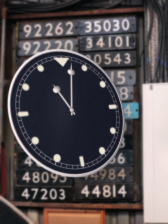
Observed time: 11:02
